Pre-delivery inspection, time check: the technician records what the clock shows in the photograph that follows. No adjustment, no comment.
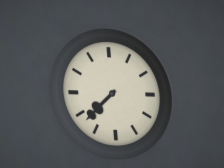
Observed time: 7:38
